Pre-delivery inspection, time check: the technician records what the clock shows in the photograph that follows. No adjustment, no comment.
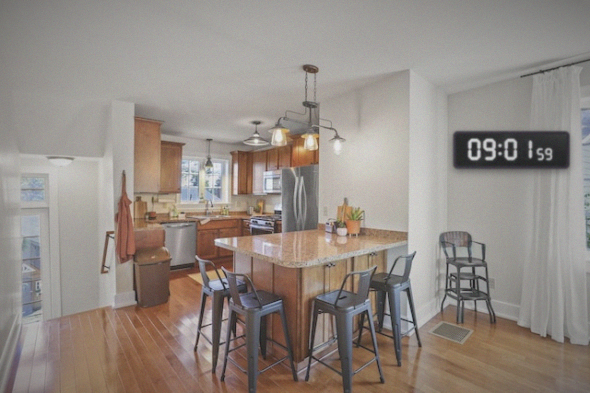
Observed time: 9:01:59
